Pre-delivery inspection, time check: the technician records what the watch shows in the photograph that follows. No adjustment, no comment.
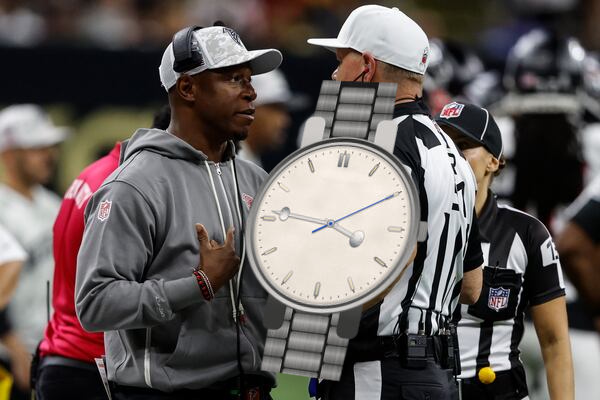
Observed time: 3:46:10
